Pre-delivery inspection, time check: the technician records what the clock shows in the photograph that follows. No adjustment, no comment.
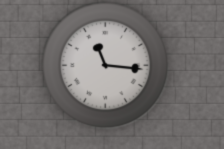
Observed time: 11:16
